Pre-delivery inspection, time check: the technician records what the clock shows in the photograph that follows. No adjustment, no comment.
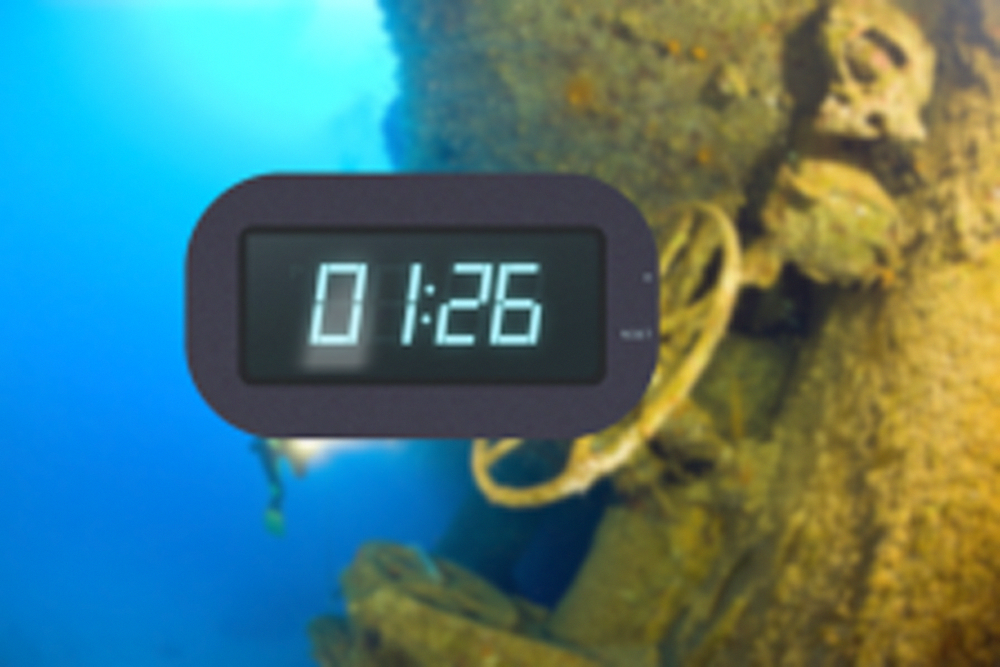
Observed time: 1:26
